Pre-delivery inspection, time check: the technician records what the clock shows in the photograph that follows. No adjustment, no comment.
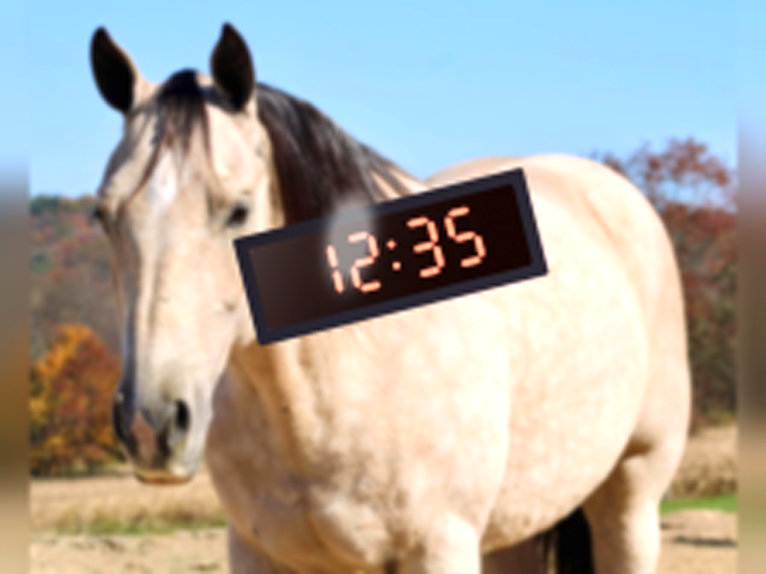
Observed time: 12:35
